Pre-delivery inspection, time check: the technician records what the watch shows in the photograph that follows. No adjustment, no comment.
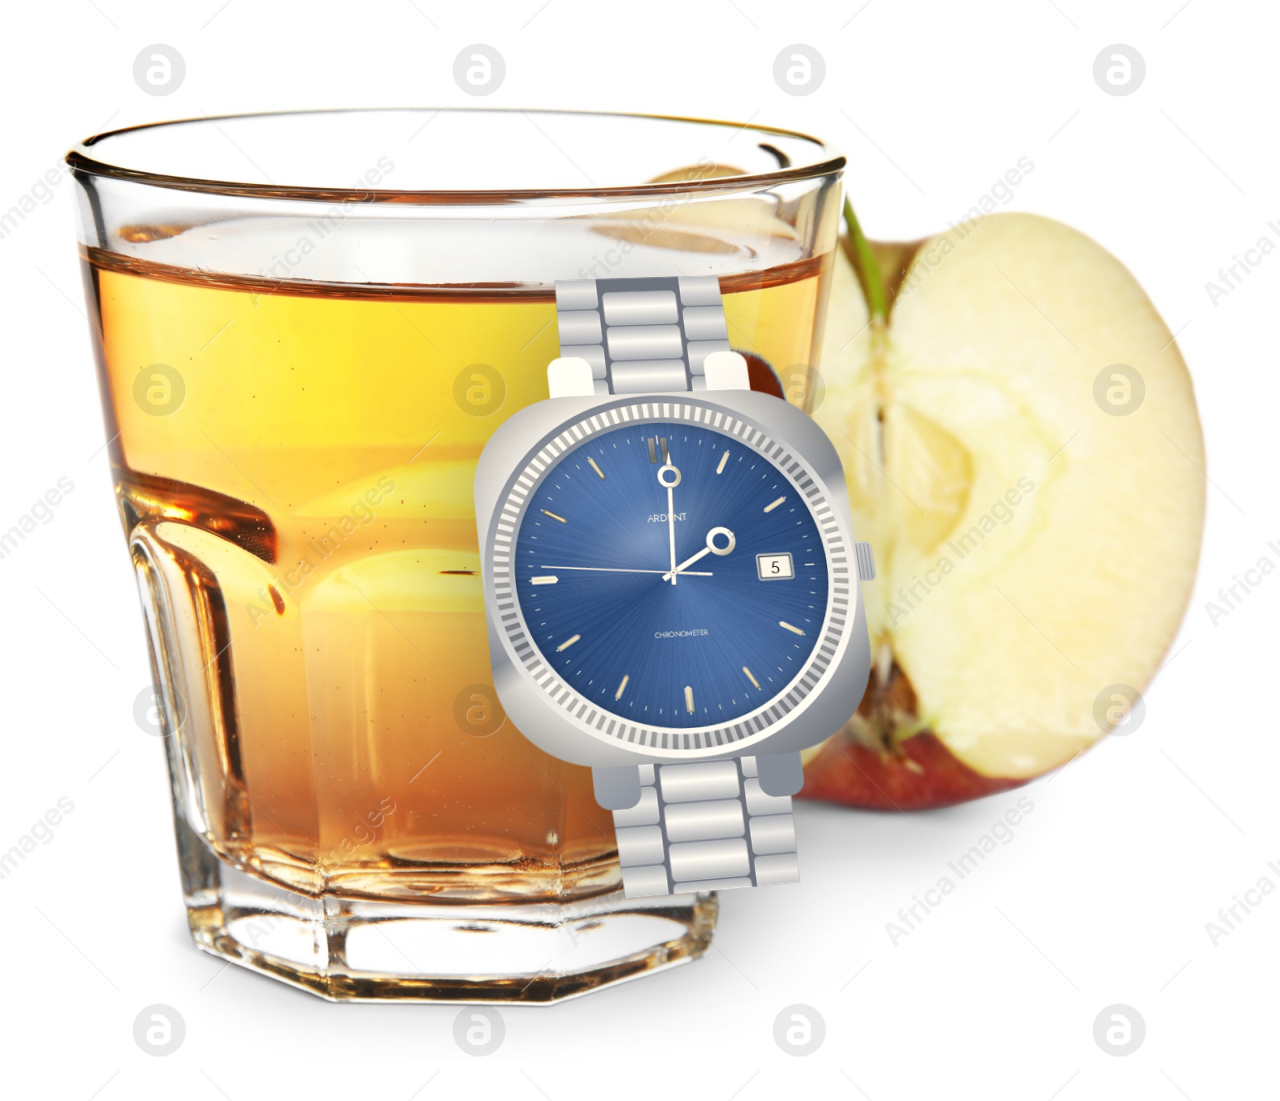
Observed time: 2:00:46
